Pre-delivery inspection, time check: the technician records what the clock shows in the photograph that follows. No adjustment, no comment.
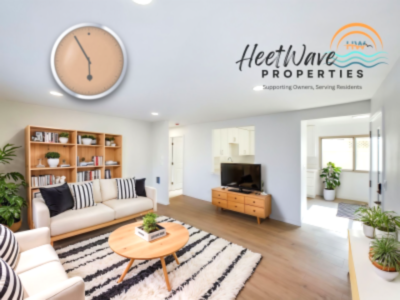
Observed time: 5:55
